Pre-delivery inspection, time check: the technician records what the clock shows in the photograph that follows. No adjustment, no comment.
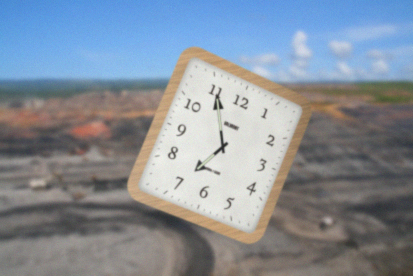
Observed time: 6:55
